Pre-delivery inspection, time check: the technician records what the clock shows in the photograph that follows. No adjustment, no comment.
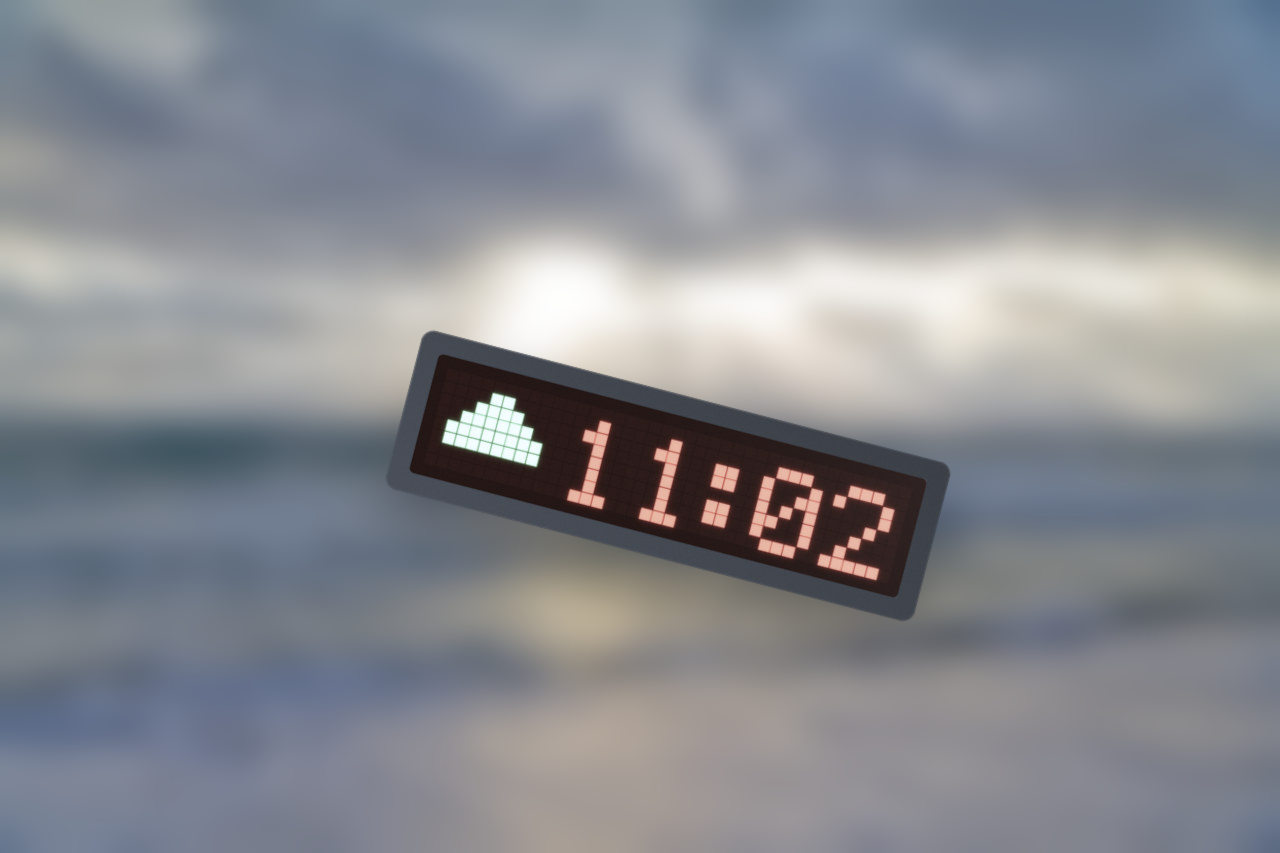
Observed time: 11:02
